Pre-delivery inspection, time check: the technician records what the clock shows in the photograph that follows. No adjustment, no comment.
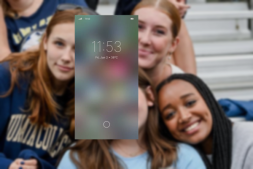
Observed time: 11:53
